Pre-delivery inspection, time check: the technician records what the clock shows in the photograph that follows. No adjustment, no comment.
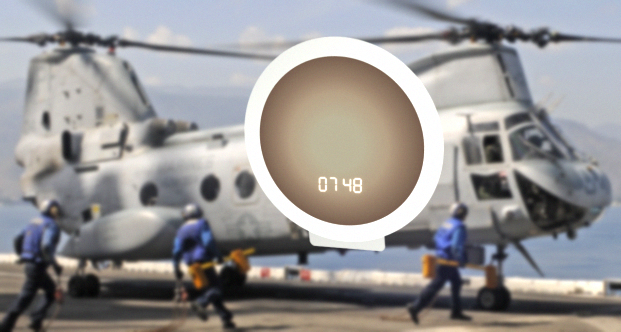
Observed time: 7:48
